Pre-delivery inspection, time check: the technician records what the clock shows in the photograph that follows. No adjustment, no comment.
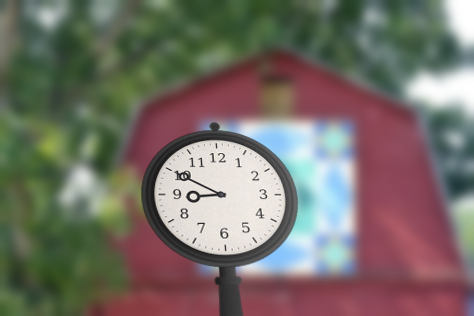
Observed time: 8:50
